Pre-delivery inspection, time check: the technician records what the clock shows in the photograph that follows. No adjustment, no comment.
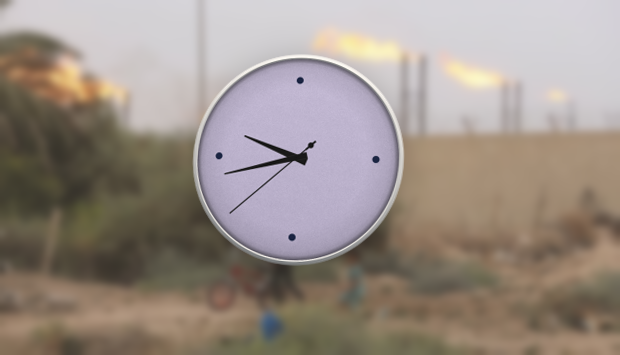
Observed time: 9:42:38
